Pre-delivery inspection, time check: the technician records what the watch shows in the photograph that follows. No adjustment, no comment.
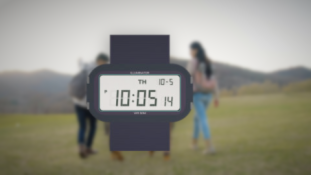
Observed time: 10:05:14
